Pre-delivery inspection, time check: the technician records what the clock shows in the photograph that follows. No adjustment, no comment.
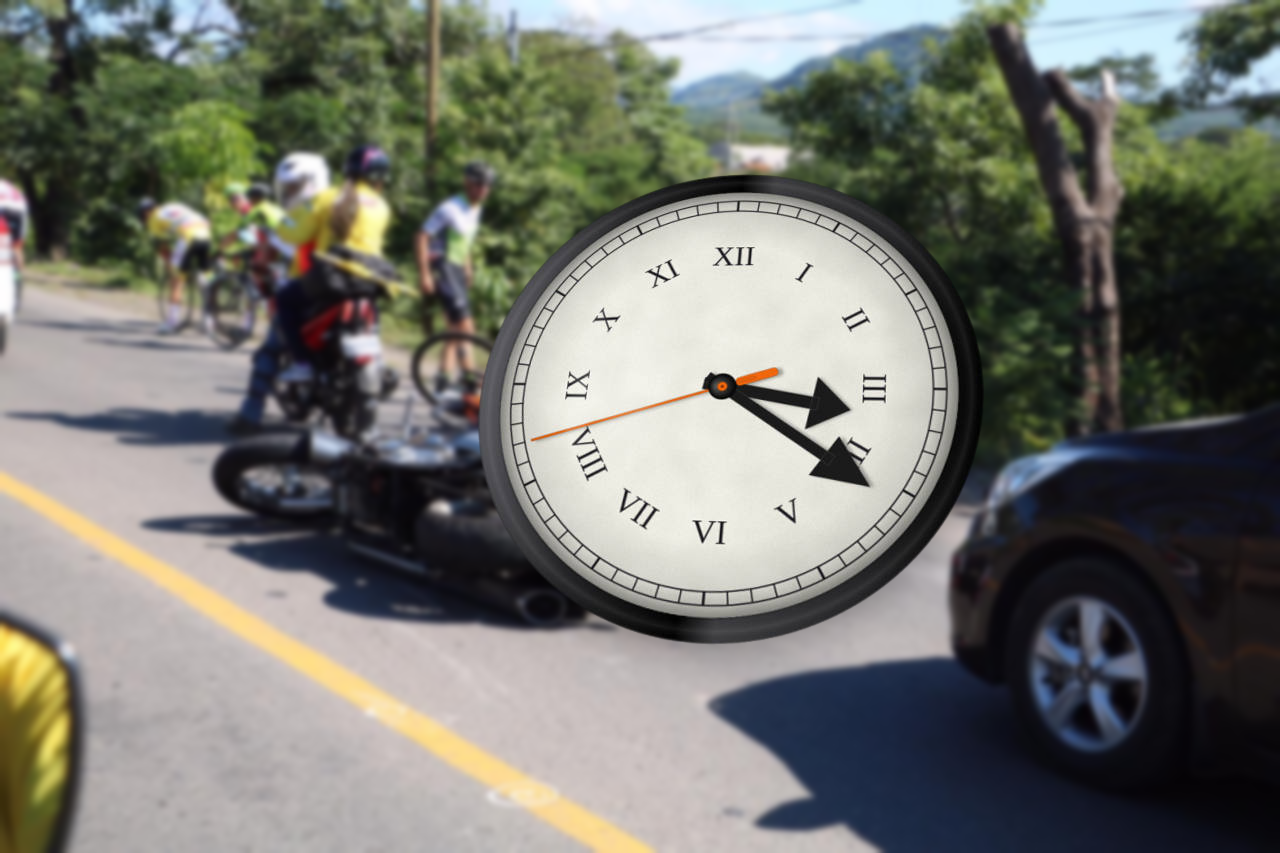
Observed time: 3:20:42
